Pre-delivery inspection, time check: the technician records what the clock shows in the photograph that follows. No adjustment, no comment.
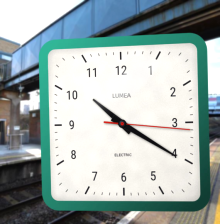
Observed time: 10:20:16
